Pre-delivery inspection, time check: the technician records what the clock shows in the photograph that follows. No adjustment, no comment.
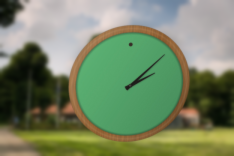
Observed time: 2:08
